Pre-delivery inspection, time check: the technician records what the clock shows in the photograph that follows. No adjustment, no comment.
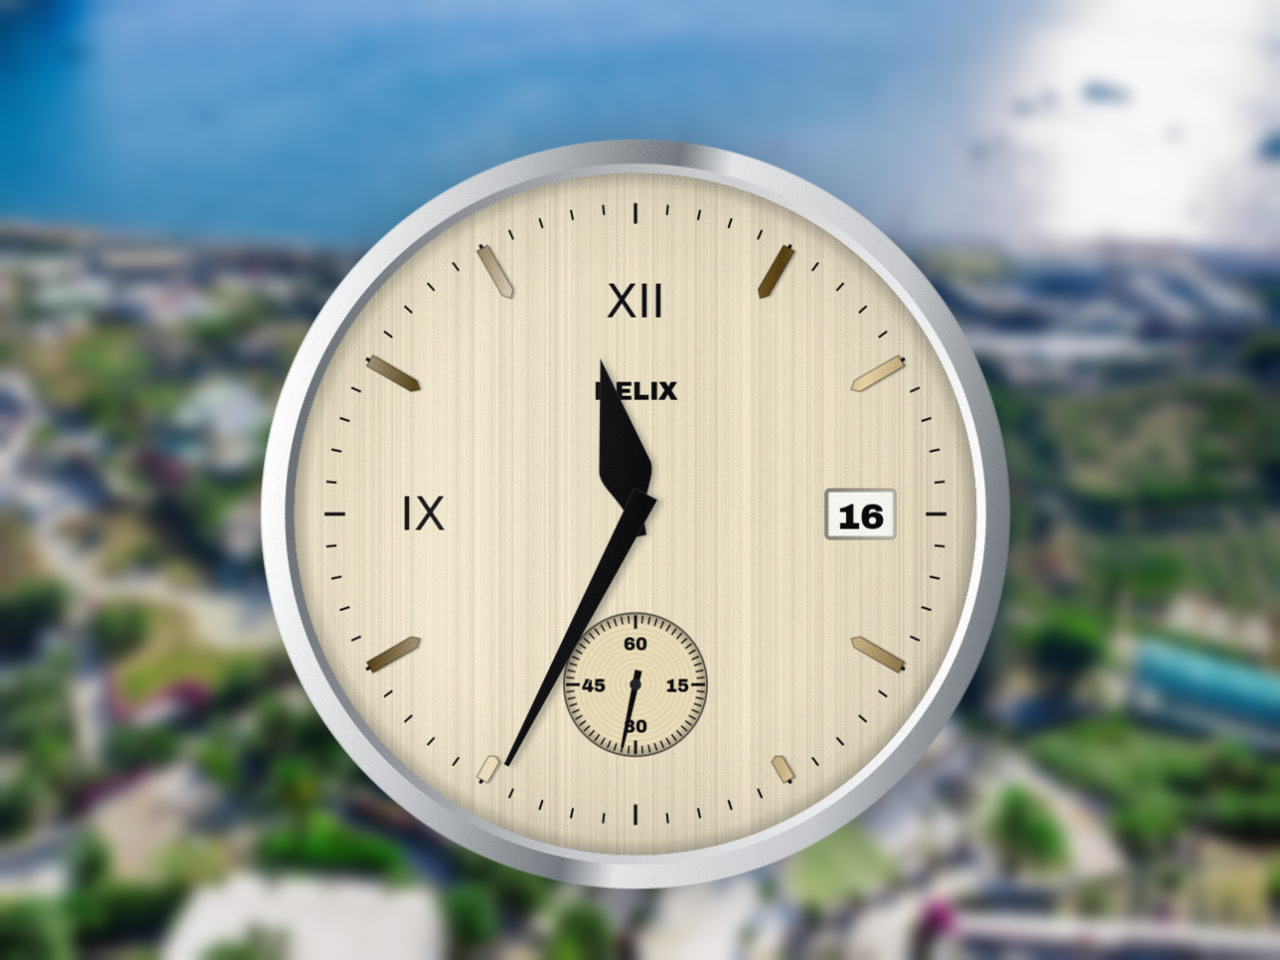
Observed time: 11:34:32
